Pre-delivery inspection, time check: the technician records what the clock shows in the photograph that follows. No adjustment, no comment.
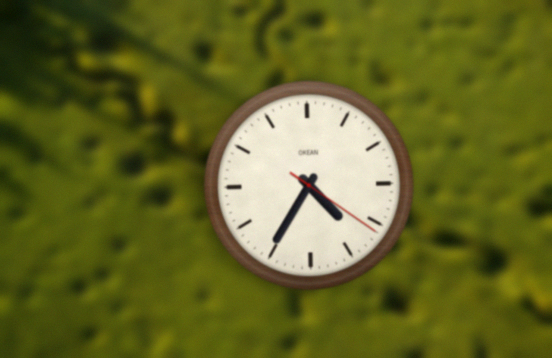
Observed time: 4:35:21
